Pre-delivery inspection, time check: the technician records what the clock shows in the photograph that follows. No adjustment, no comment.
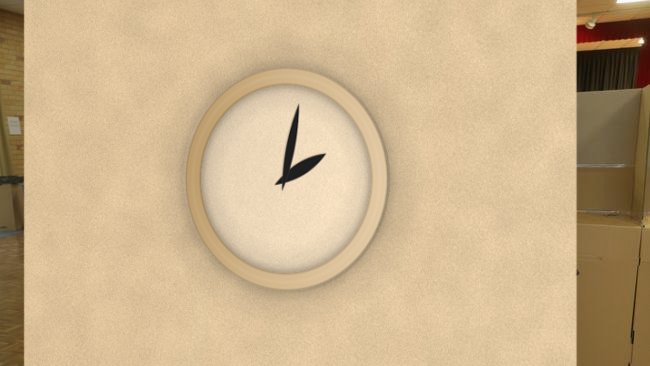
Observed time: 2:02
